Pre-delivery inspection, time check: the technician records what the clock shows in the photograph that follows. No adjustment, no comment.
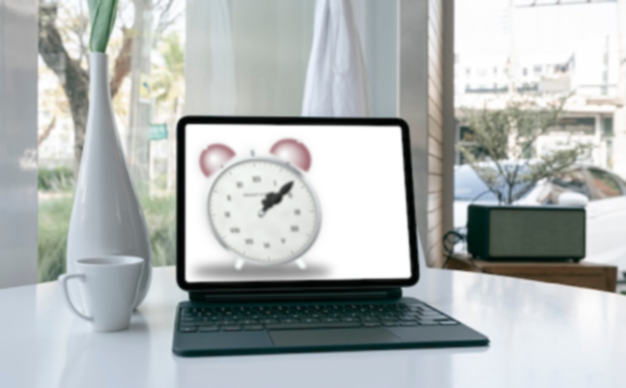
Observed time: 1:08
